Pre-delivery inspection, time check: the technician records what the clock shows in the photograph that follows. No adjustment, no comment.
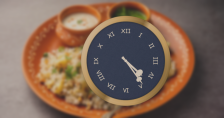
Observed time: 4:24
